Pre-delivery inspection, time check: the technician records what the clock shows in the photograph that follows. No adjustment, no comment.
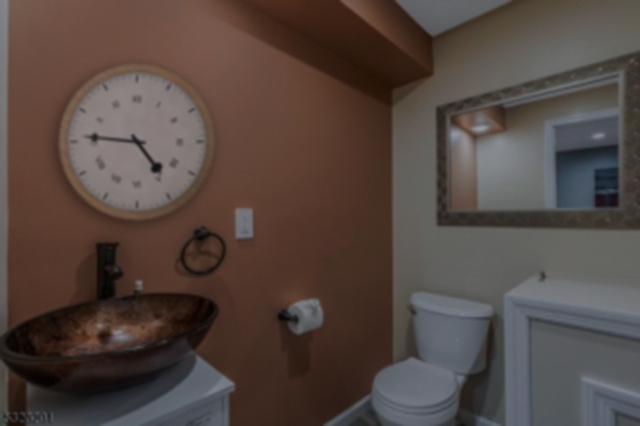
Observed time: 4:46
